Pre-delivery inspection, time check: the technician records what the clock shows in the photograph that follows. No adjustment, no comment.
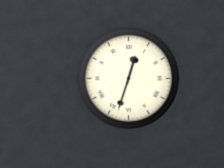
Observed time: 12:33
